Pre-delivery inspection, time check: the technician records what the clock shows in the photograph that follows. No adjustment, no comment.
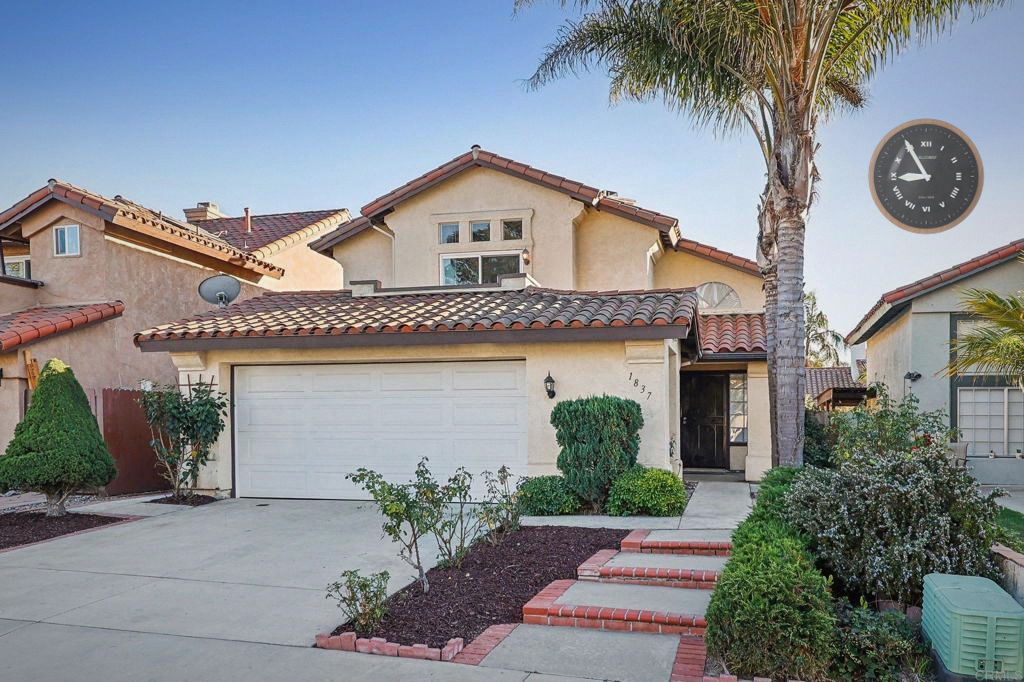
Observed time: 8:55
